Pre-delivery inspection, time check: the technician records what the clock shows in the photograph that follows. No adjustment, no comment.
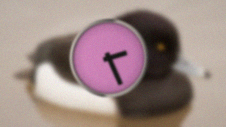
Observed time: 2:26
